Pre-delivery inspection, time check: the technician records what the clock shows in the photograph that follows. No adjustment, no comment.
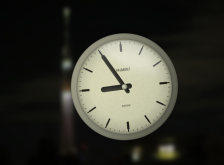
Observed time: 8:55
